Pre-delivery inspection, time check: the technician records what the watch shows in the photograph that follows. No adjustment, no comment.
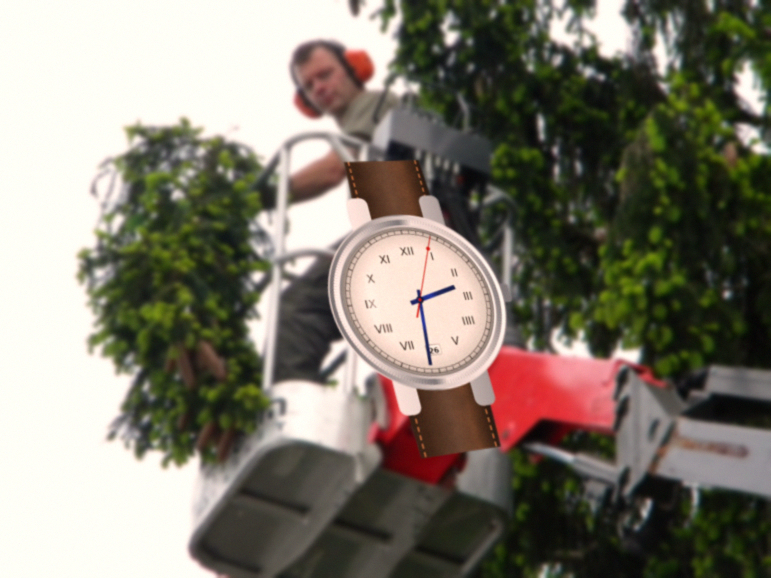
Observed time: 2:31:04
